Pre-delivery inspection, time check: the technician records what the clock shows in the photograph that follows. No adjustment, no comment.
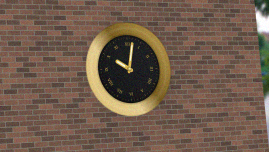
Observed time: 10:02
